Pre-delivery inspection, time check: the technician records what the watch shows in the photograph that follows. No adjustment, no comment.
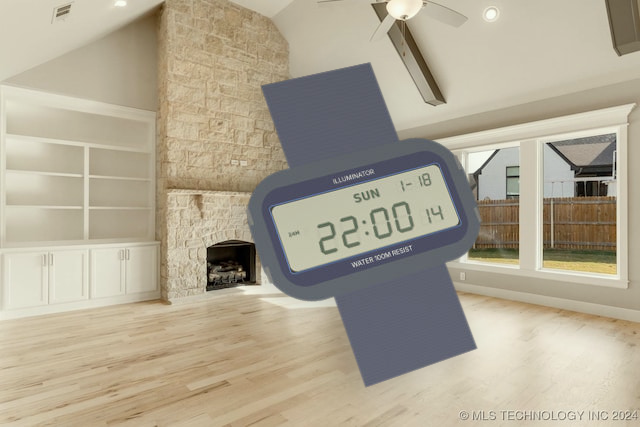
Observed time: 22:00:14
